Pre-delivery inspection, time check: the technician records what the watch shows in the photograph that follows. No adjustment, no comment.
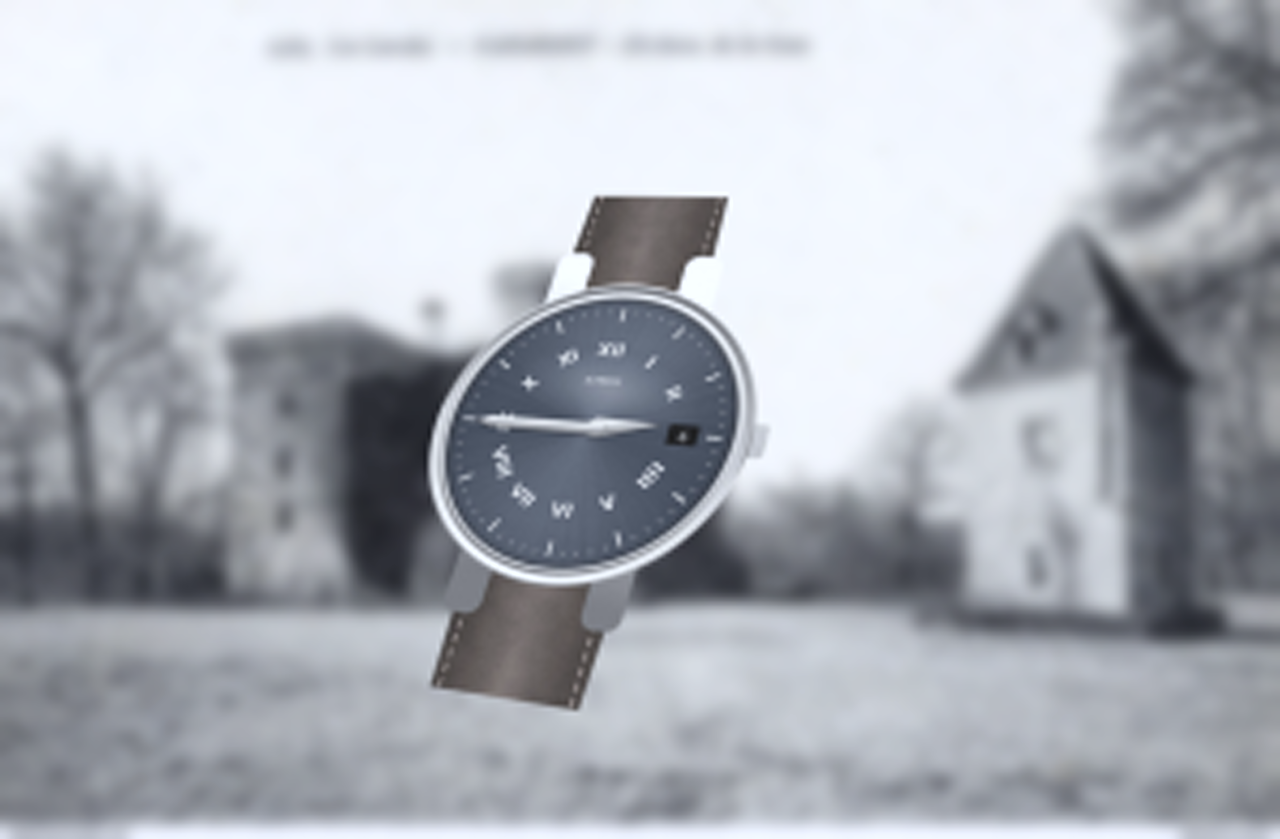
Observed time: 2:45
